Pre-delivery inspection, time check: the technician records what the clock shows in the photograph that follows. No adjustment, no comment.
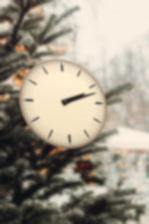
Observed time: 2:12
